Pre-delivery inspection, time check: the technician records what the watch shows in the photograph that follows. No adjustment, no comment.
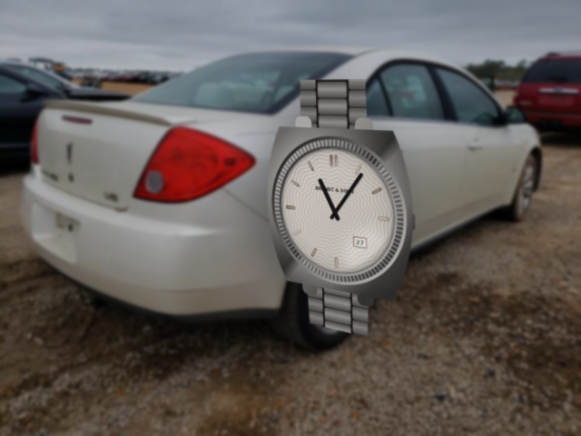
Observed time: 11:06
